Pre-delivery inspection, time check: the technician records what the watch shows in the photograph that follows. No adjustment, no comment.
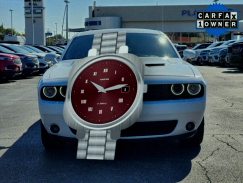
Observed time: 10:13
